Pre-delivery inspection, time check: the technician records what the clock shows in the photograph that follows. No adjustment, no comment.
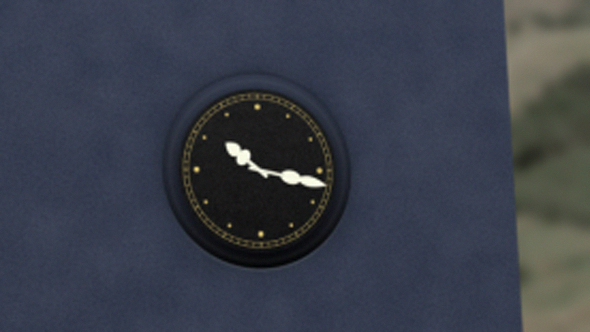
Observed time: 10:17
